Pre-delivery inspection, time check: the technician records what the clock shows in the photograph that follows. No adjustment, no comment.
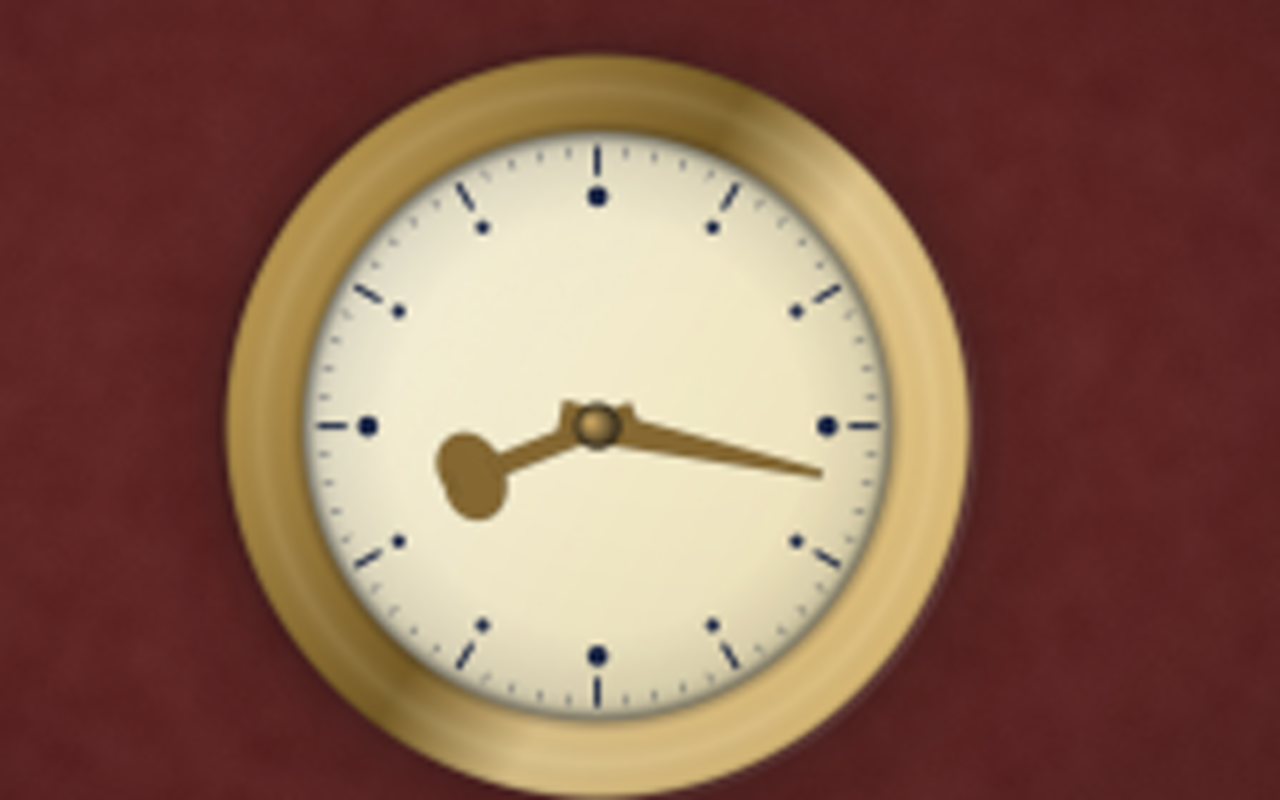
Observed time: 8:17
